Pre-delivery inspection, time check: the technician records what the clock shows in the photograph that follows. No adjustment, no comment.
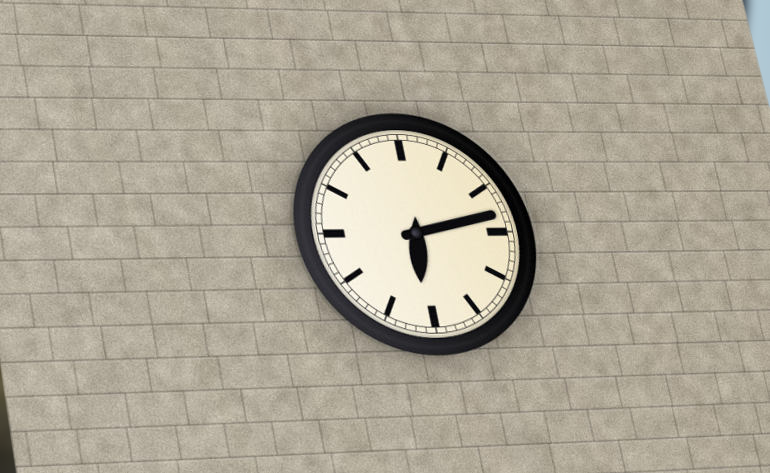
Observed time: 6:13
